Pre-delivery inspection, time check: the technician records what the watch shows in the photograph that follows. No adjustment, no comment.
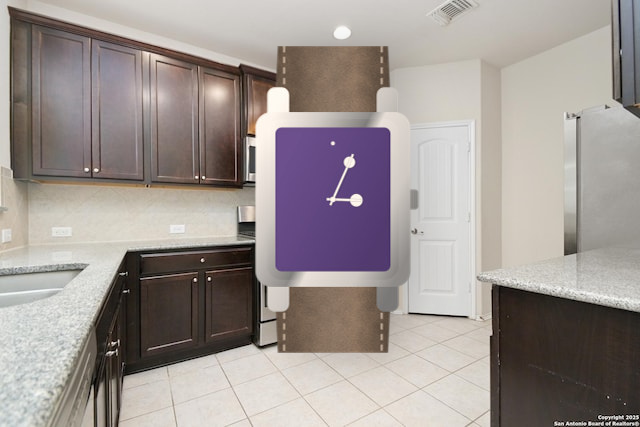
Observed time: 3:04
